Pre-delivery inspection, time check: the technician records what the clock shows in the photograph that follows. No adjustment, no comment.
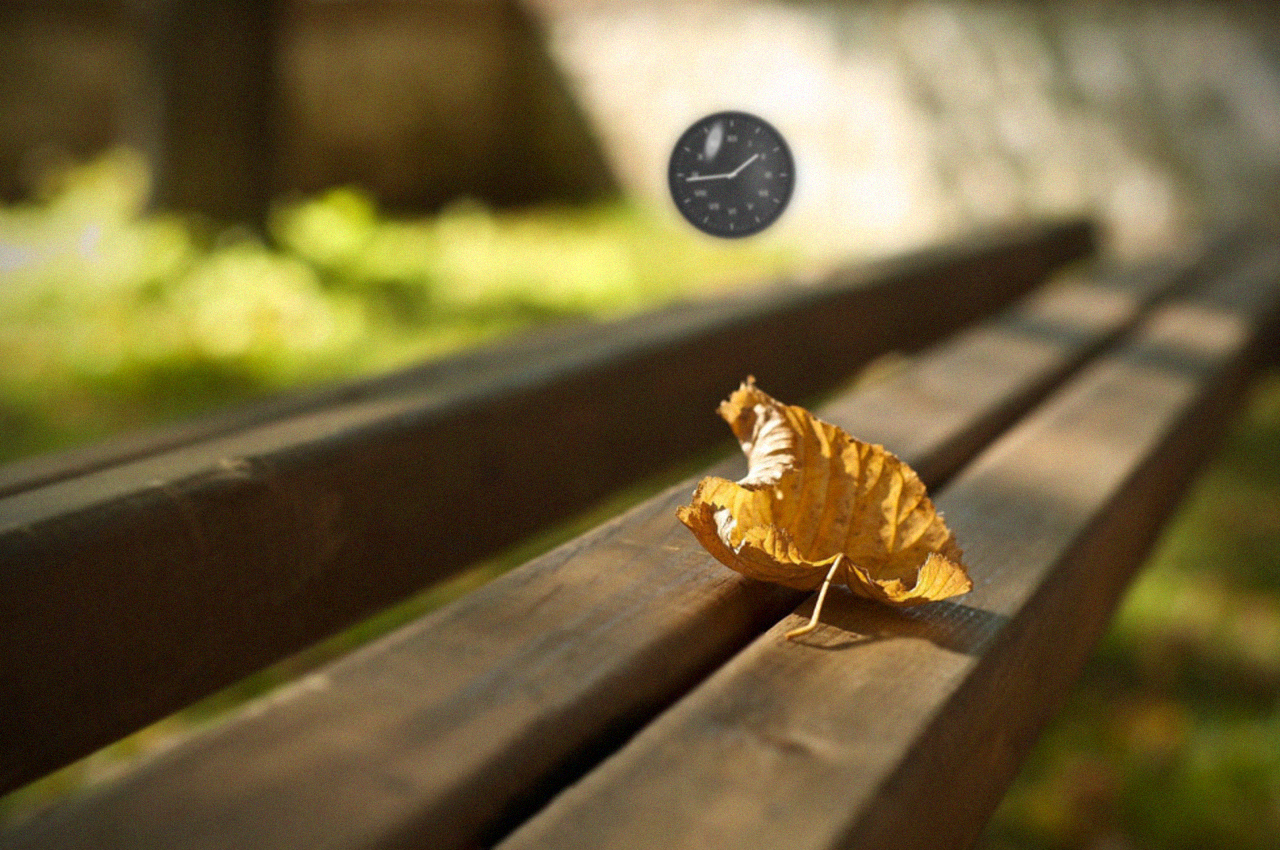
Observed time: 1:44
